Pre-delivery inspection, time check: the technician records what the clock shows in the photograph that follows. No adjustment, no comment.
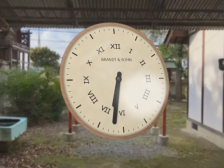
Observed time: 6:32
